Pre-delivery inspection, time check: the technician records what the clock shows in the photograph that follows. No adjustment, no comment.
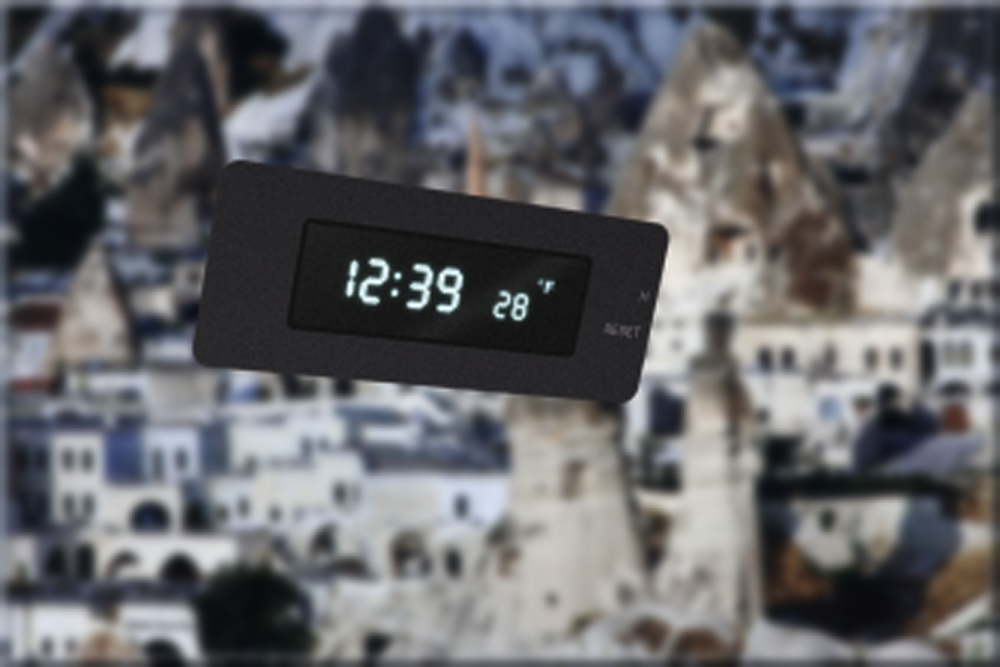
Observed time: 12:39
